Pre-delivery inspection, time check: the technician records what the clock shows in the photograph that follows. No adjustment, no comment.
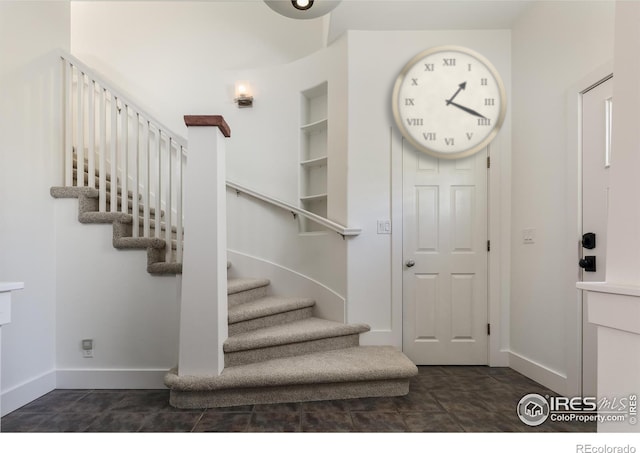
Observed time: 1:19
